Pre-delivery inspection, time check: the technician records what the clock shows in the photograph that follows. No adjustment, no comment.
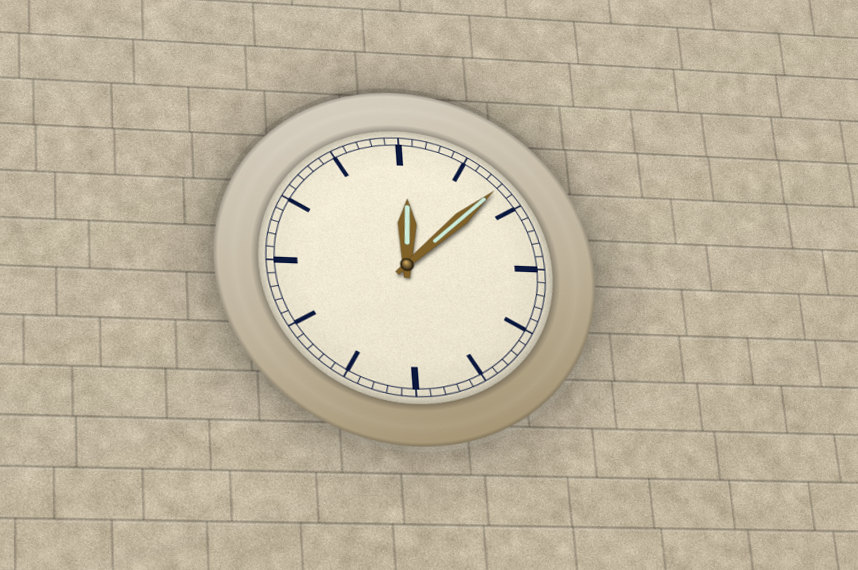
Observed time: 12:08
